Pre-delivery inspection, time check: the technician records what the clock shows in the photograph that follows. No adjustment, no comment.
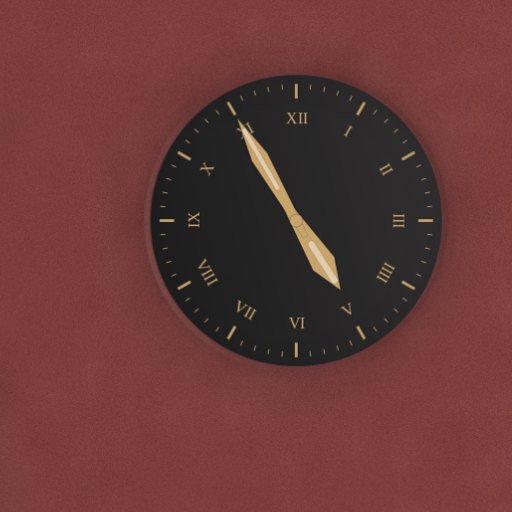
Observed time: 4:55
